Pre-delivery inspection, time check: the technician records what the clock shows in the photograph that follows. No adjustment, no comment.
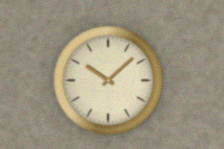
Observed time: 10:08
